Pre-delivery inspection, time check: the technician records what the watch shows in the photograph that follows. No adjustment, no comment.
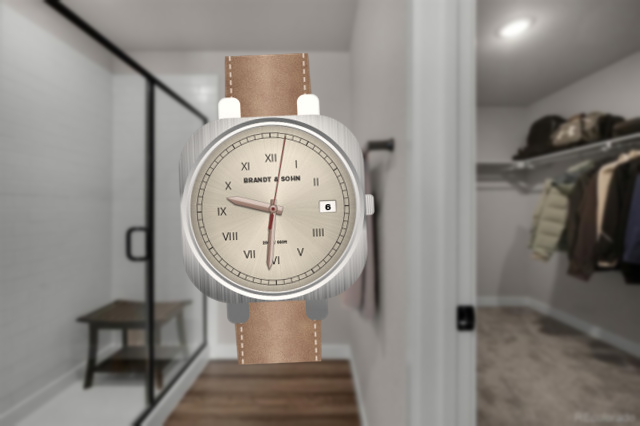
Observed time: 9:31:02
